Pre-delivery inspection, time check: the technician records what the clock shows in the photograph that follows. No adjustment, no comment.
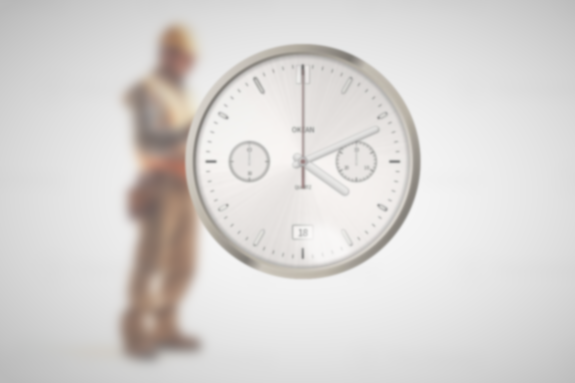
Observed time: 4:11
